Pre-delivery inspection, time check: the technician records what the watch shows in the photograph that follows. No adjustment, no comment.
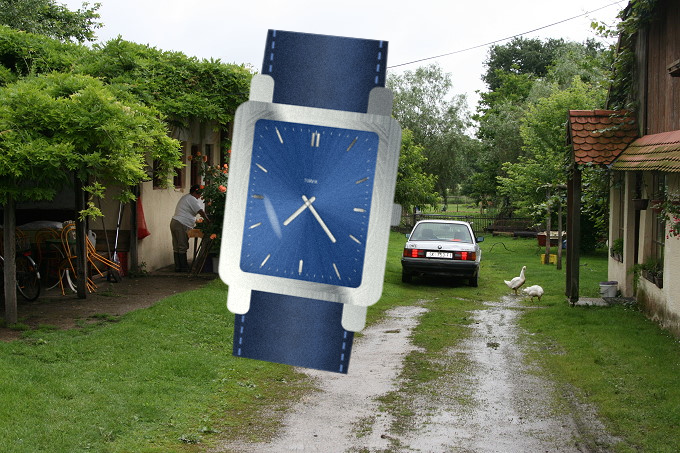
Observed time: 7:23
